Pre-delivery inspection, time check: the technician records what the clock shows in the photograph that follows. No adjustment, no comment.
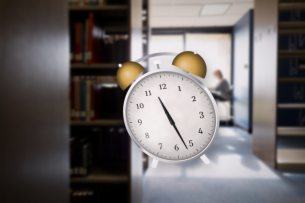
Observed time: 11:27
